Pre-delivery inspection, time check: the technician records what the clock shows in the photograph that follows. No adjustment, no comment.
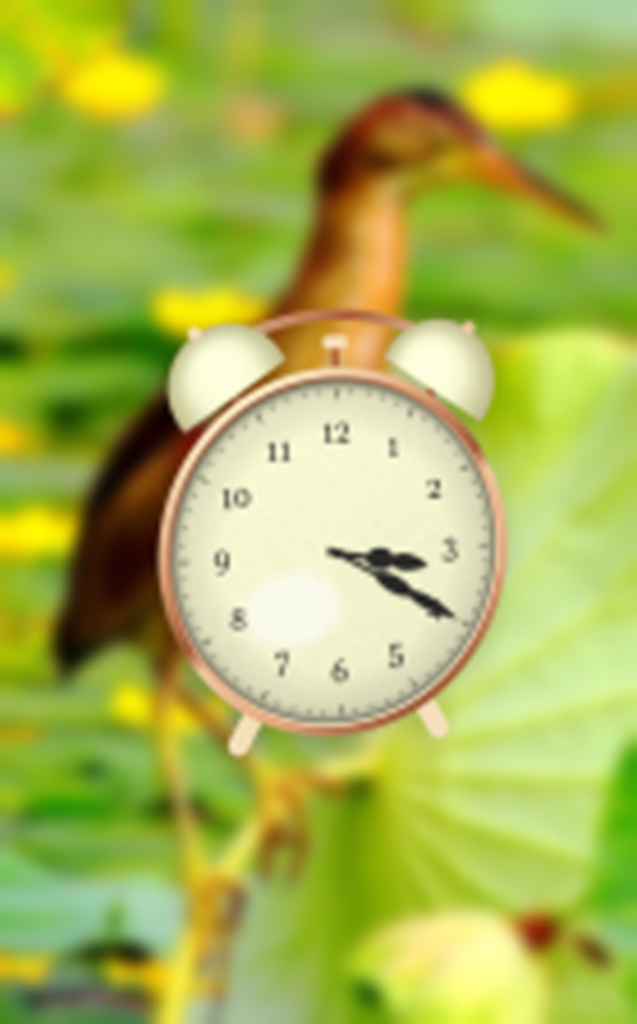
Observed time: 3:20
